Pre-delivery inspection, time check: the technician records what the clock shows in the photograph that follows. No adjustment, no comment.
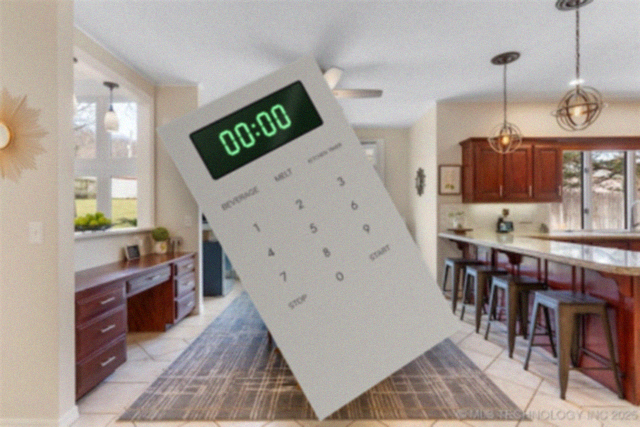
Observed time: 0:00
